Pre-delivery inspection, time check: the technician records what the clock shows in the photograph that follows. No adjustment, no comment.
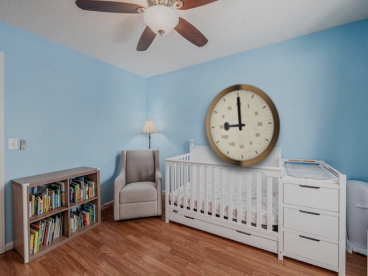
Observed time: 9:00
